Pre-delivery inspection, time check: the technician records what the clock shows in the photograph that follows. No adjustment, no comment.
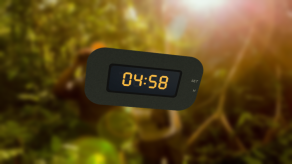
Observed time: 4:58
